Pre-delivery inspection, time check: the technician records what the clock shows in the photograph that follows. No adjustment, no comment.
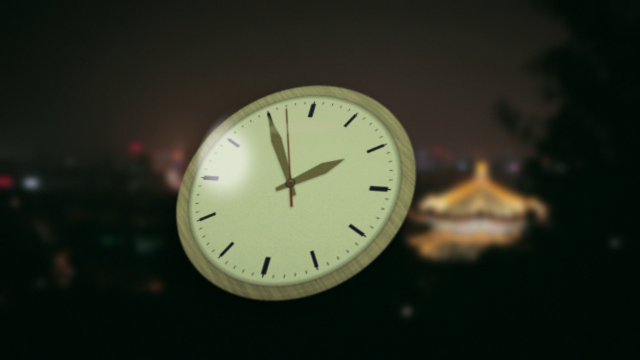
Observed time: 1:54:57
